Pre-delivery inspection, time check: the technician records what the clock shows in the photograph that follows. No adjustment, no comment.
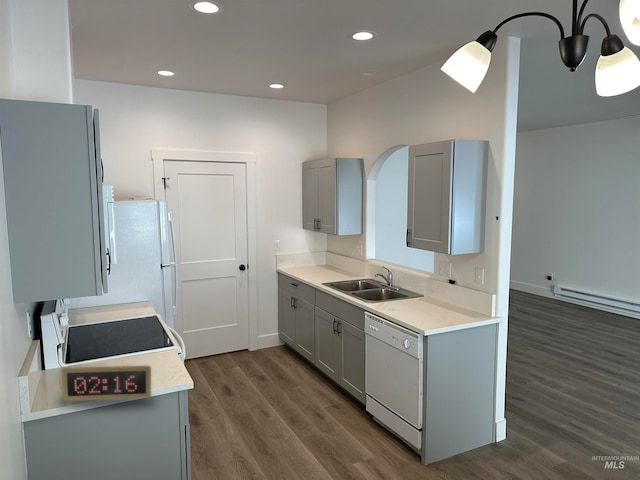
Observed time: 2:16
